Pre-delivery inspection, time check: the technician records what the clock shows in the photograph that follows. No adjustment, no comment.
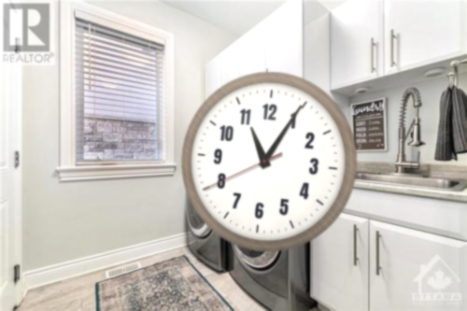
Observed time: 11:04:40
